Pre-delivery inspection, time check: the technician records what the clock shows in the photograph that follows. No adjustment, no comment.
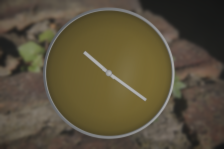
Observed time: 10:21
